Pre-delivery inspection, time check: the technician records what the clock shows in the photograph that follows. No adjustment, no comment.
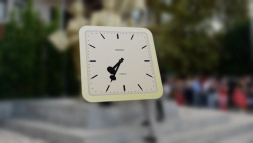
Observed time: 7:35
